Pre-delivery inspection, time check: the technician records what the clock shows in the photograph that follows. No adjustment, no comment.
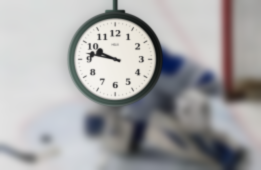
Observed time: 9:47
